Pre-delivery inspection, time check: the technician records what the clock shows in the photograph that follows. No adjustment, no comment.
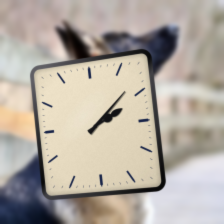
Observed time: 2:08
